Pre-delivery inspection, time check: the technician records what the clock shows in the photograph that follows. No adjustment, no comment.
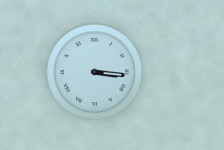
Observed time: 3:16
